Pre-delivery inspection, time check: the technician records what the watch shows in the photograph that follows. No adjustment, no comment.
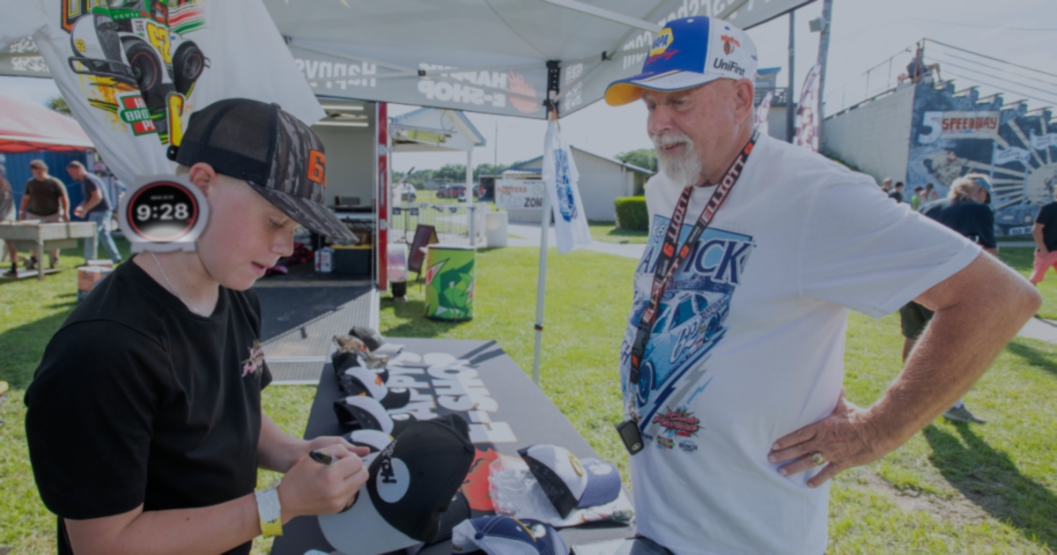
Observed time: 9:28
